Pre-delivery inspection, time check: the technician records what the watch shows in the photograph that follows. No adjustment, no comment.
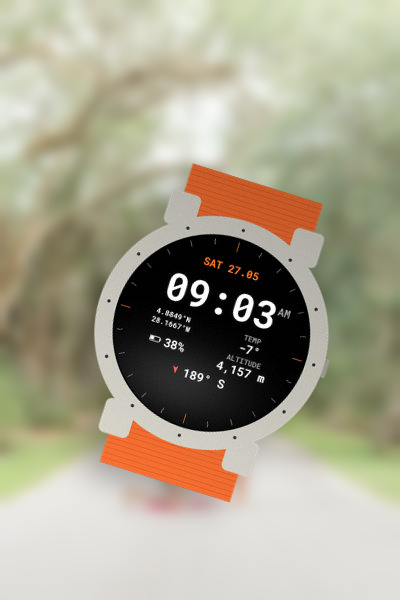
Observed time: 9:03
